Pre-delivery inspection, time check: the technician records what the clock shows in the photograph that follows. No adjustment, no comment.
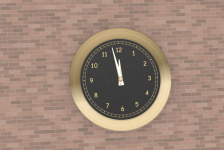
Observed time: 11:58
